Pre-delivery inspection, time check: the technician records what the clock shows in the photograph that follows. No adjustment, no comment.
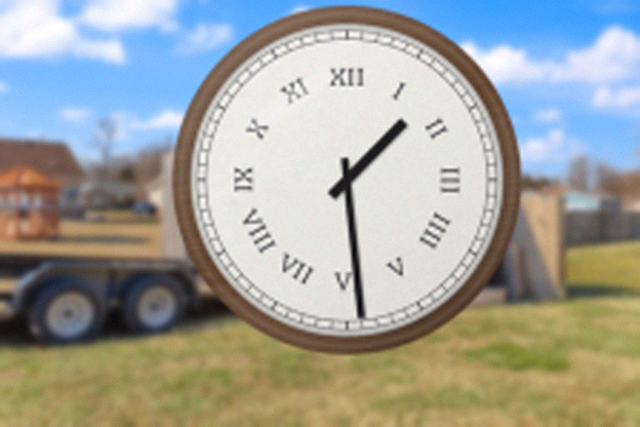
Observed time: 1:29
